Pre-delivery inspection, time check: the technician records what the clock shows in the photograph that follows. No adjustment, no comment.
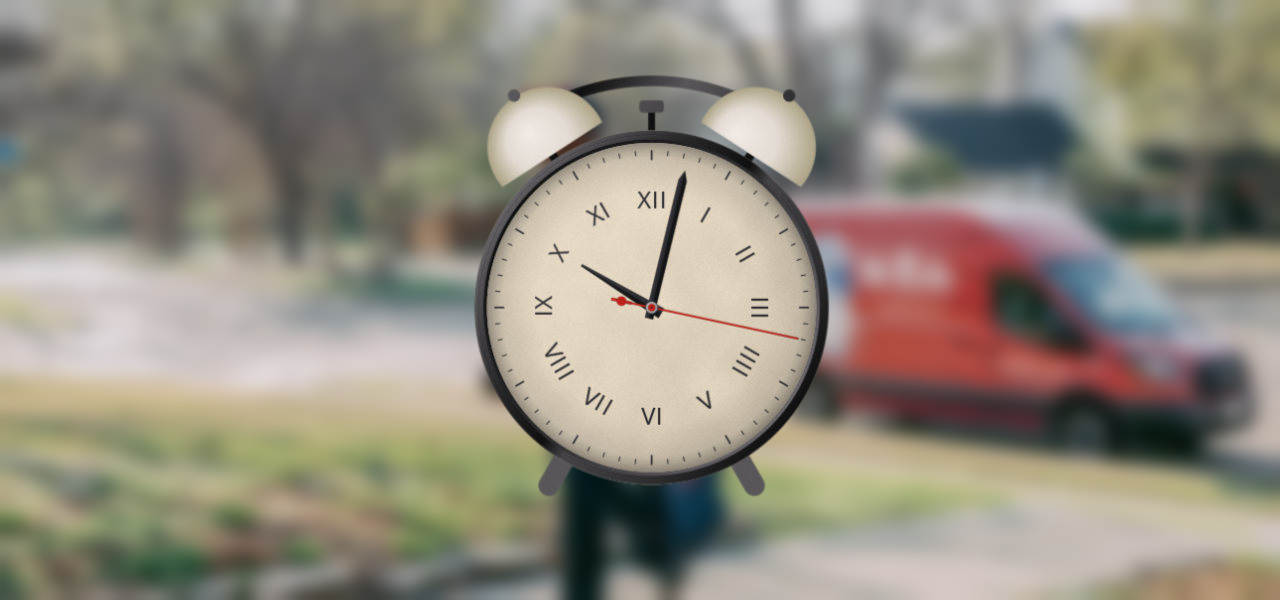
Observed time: 10:02:17
